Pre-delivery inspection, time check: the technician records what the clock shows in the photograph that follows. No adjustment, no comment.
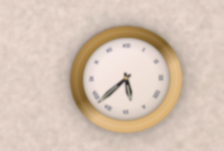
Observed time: 5:38
